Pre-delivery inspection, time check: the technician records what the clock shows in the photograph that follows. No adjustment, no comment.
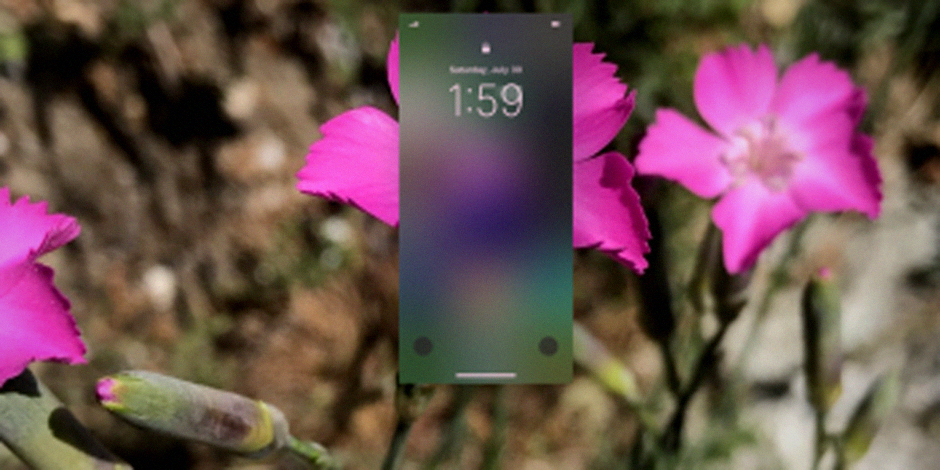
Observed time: 1:59
